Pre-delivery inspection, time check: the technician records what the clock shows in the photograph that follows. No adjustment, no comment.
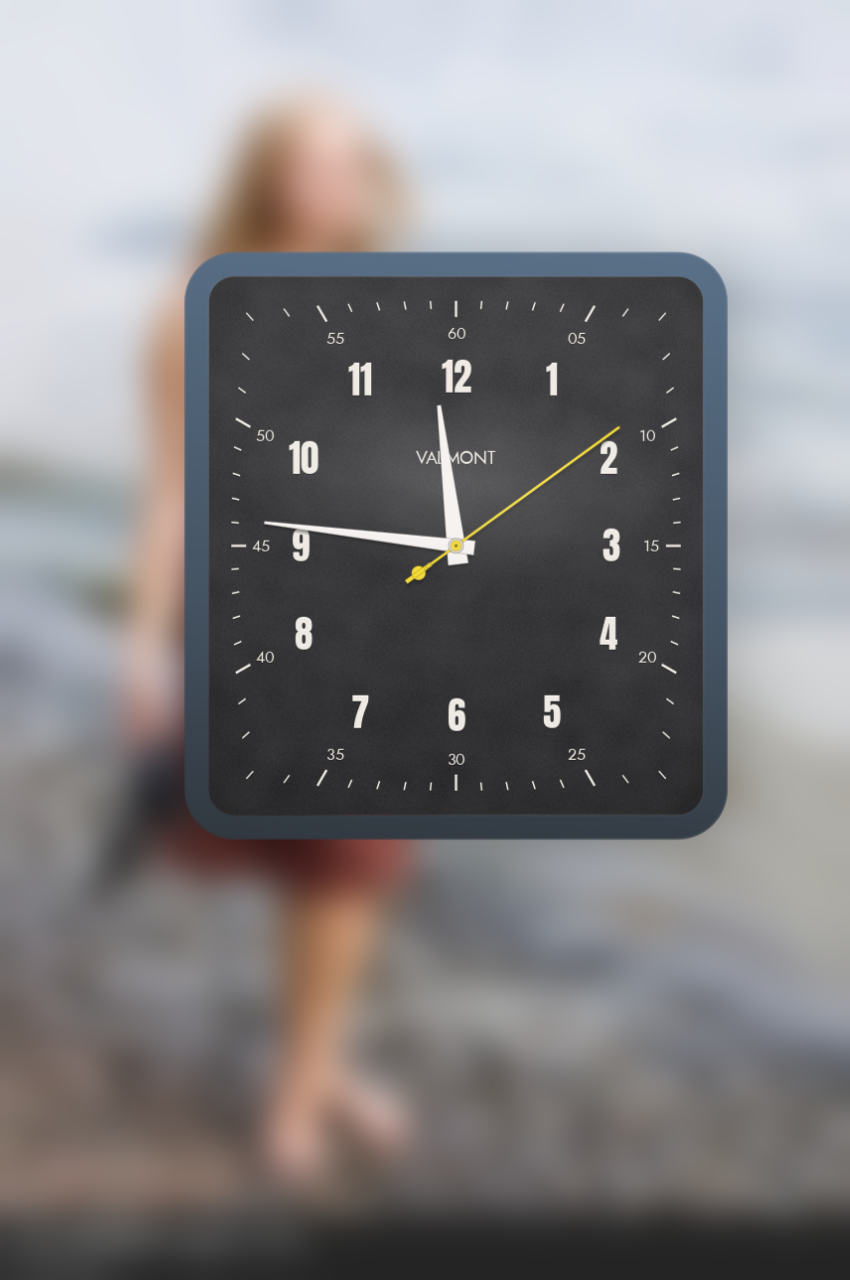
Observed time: 11:46:09
